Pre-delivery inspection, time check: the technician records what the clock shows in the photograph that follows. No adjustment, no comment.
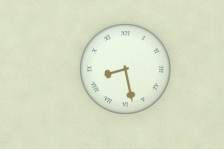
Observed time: 8:28
